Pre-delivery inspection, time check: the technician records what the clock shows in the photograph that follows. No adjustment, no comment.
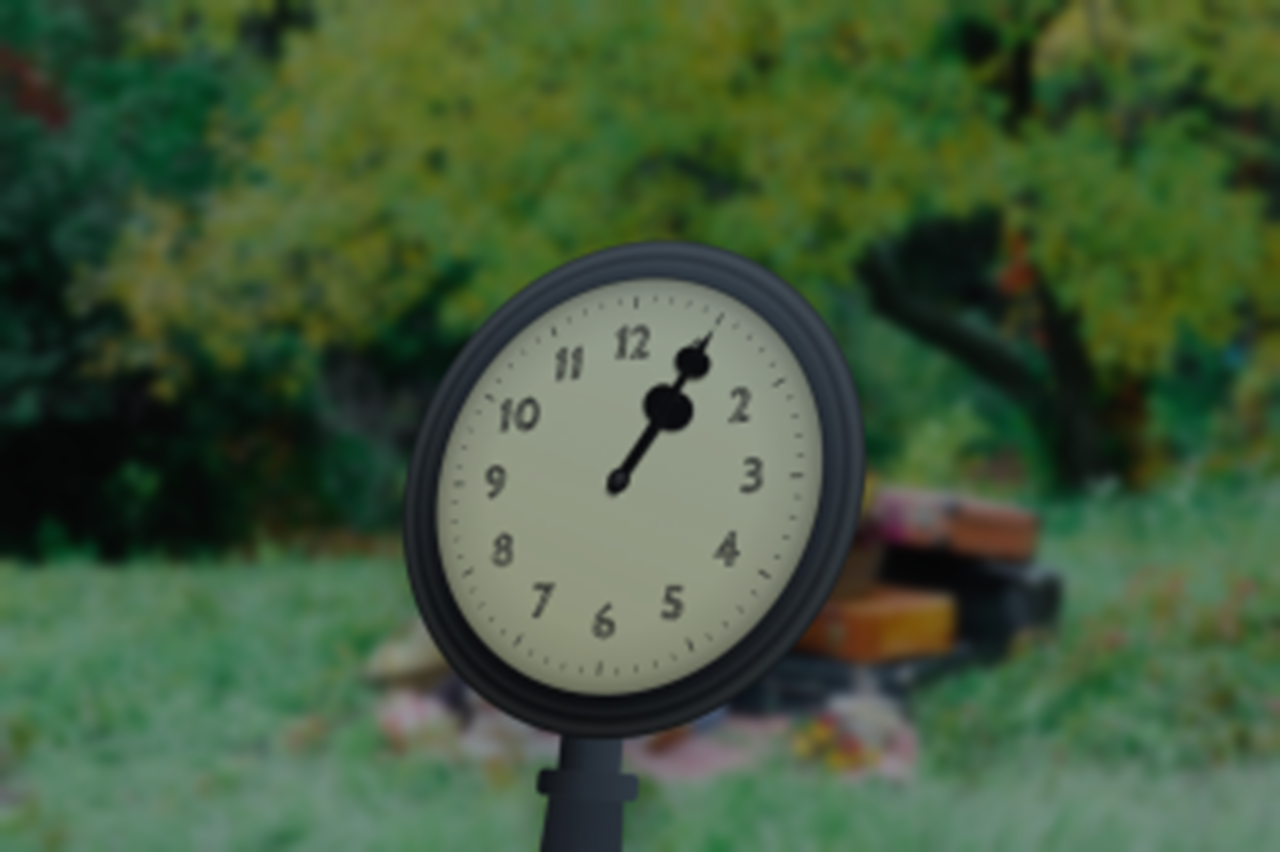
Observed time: 1:05
